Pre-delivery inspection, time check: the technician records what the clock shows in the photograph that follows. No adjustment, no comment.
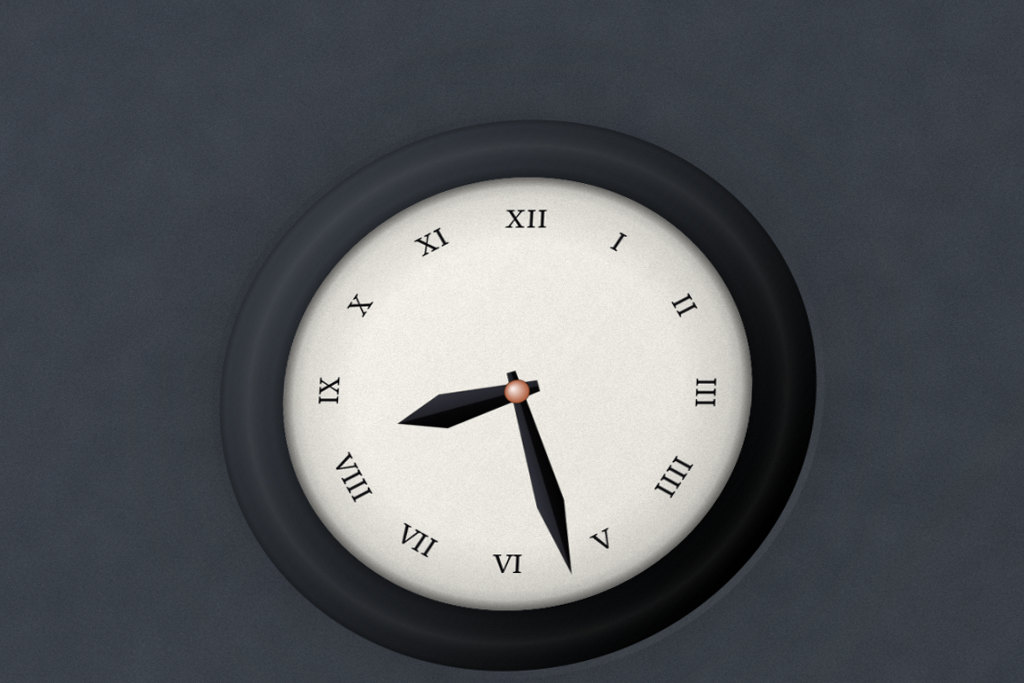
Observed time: 8:27
